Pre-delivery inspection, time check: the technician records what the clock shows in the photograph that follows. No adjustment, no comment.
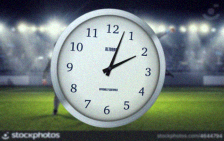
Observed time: 2:03
